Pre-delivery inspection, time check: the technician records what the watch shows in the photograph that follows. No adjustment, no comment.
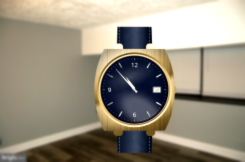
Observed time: 10:53
